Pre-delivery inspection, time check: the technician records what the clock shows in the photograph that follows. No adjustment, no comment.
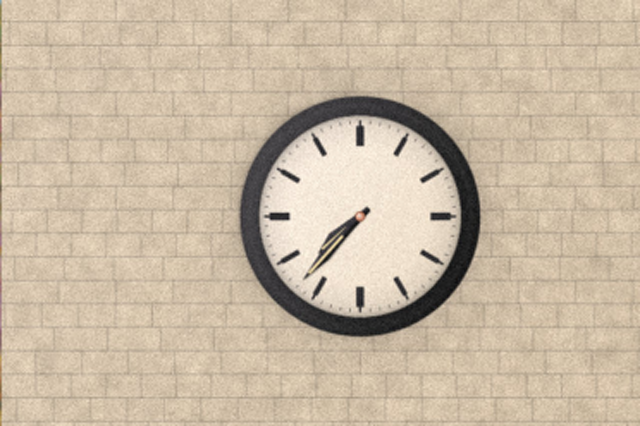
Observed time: 7:37
